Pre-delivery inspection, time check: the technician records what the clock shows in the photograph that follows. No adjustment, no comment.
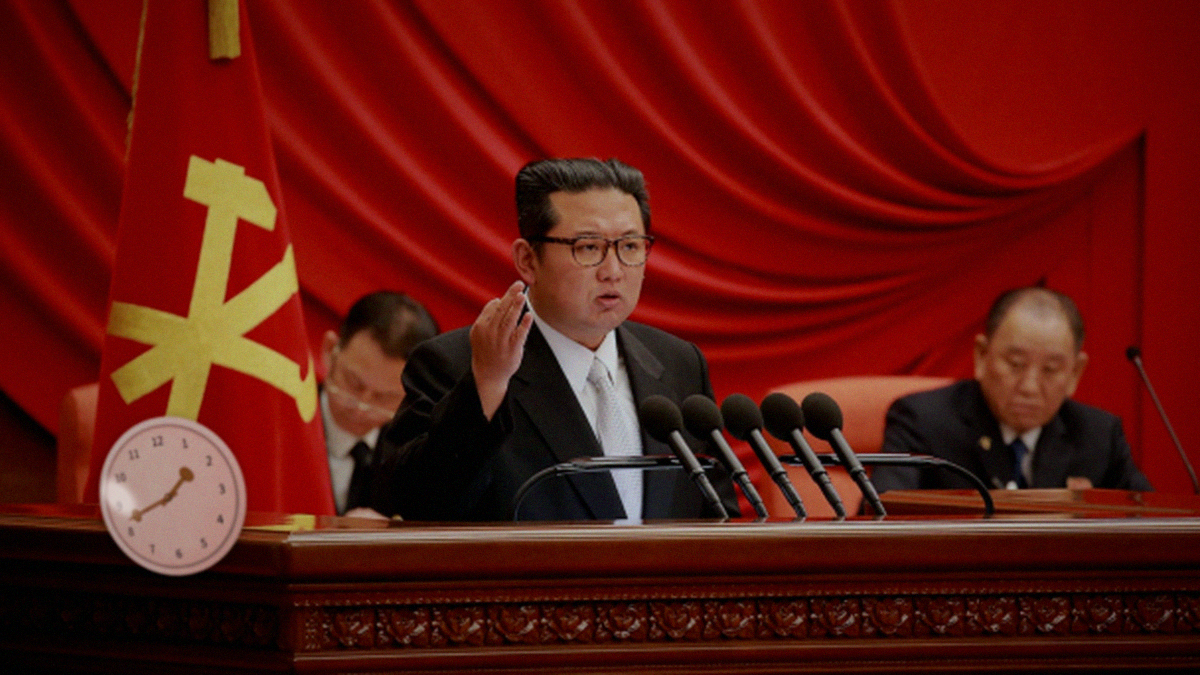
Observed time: 1:42
